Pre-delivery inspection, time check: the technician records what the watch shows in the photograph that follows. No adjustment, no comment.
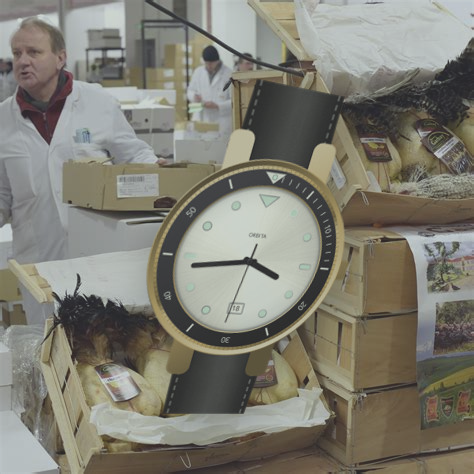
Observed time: 3:43:31
